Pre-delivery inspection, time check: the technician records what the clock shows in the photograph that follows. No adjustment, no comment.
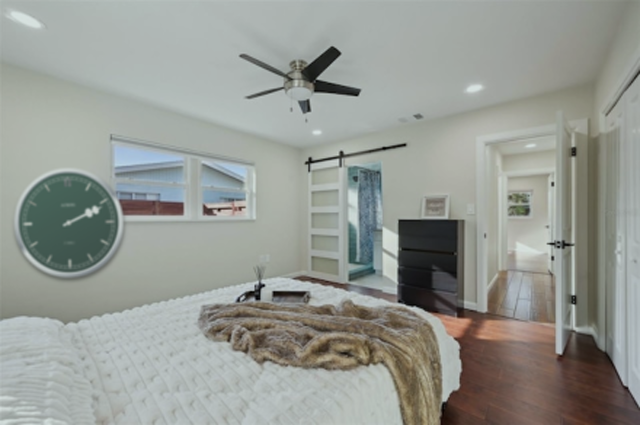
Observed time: 2:11
